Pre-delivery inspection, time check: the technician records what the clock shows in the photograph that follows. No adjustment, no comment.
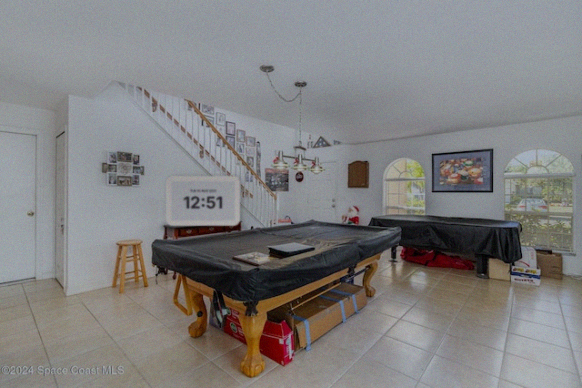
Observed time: 12:51
